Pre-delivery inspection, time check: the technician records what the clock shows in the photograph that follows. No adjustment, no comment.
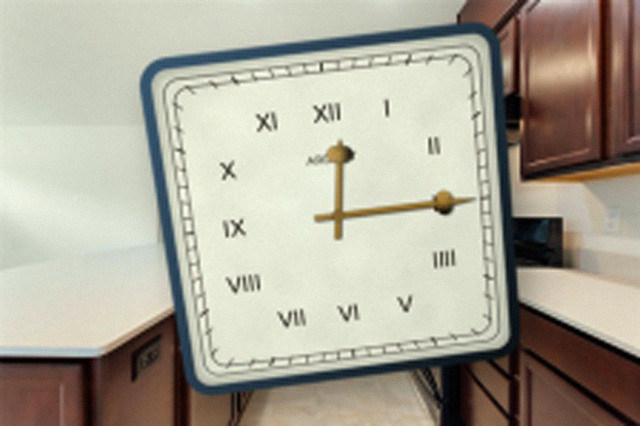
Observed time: 12:15
